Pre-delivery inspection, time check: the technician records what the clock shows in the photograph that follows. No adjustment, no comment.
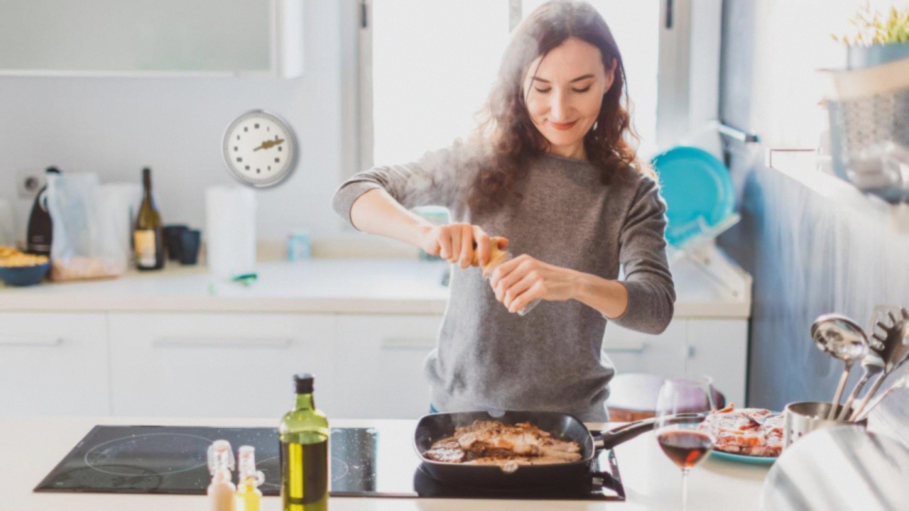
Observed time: 2:12
